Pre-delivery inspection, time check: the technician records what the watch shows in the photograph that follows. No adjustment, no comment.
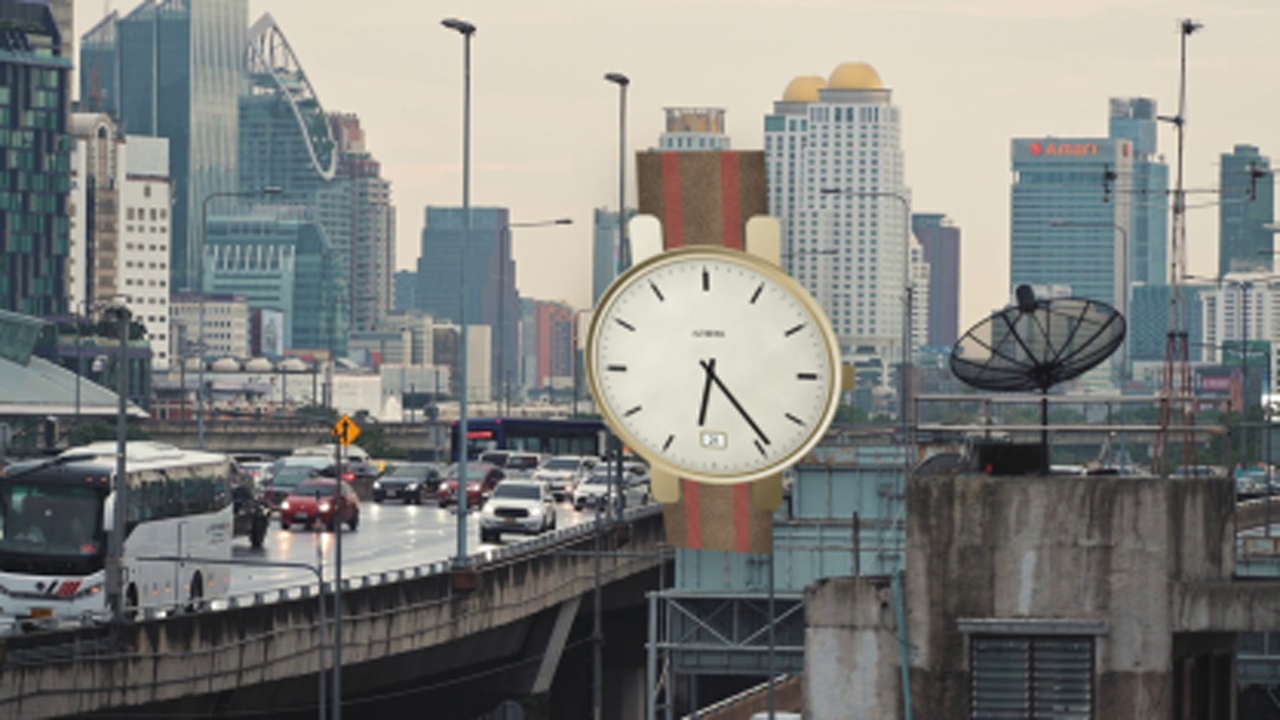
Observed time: 6:24
